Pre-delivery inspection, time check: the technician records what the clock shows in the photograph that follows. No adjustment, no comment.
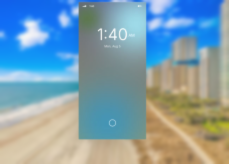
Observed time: 1:40
